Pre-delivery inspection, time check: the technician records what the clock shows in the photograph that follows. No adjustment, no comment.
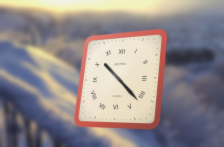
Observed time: 10:22
